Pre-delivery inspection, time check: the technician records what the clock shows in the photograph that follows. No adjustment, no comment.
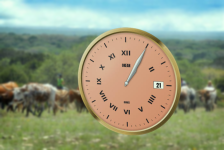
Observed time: 1:05
